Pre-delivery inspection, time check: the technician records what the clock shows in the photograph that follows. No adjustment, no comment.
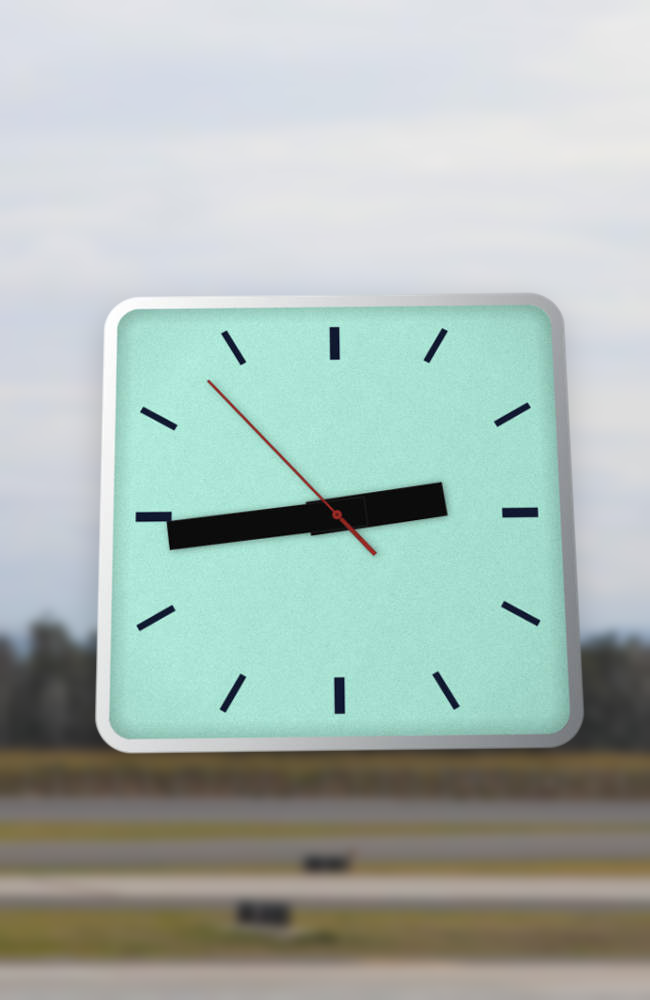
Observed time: 2:43:53
